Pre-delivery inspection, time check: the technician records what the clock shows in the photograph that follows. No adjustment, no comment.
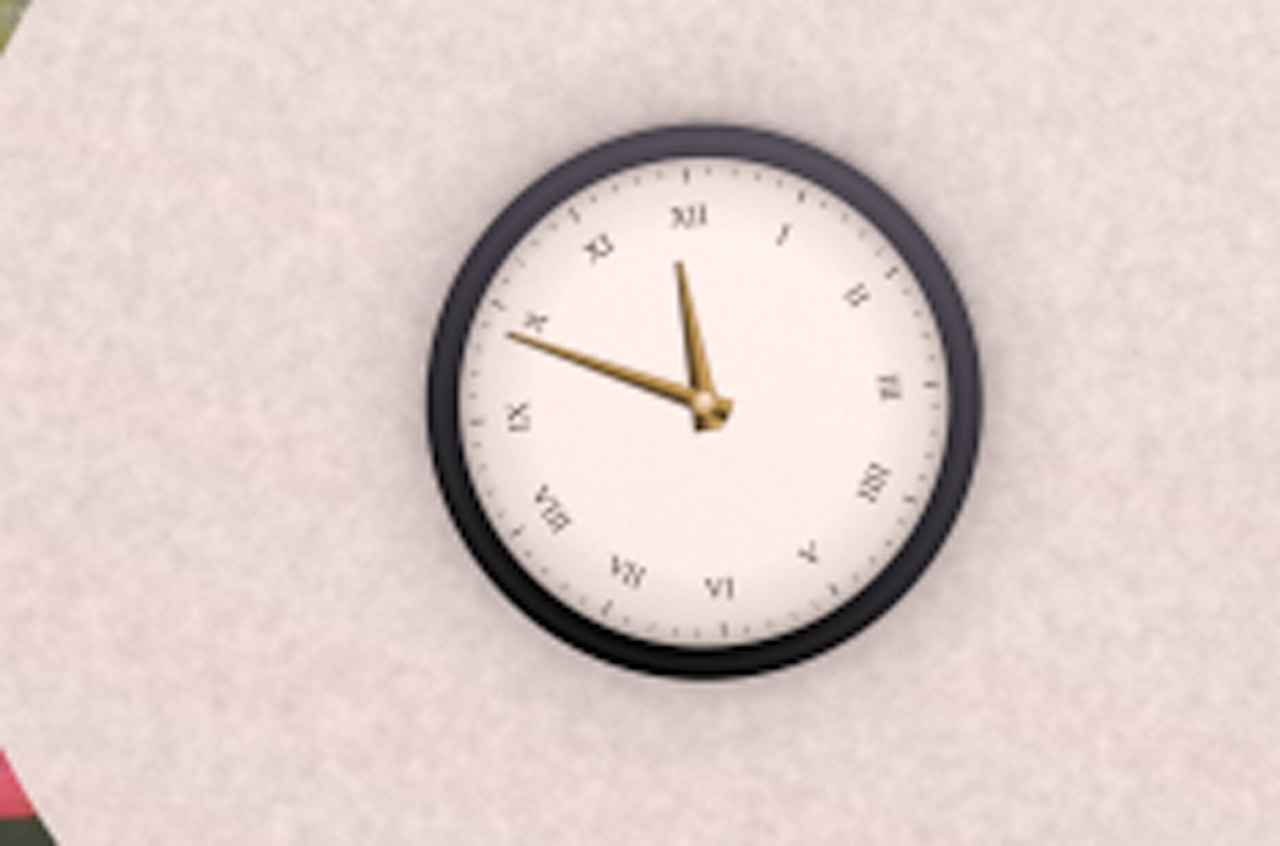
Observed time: 11:49
